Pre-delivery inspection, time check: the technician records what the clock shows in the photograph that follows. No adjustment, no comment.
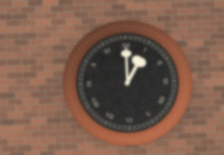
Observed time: 1:00
